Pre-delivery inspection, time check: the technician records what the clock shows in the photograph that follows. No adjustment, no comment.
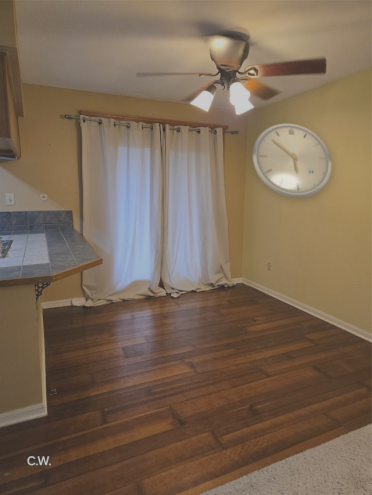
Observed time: 5:52
